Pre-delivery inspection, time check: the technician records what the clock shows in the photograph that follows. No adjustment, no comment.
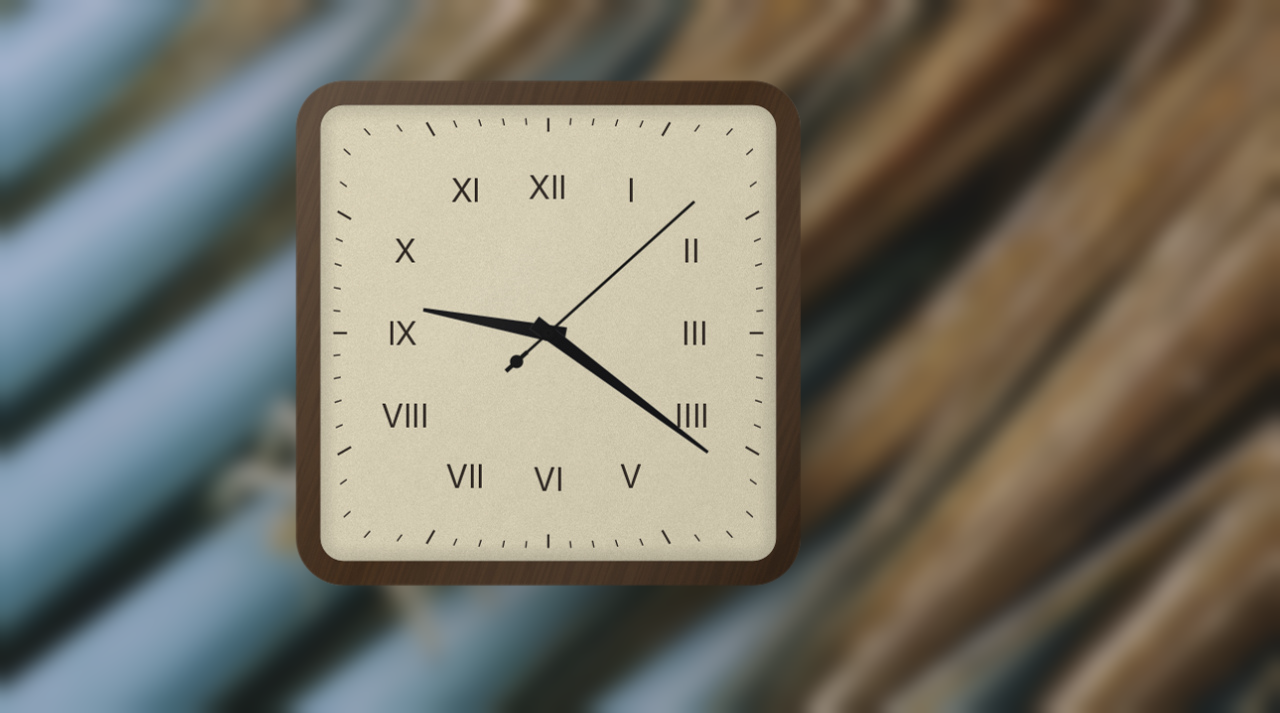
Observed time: 9:21:08
